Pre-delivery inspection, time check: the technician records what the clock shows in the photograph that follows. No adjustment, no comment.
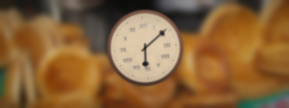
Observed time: 6:09
